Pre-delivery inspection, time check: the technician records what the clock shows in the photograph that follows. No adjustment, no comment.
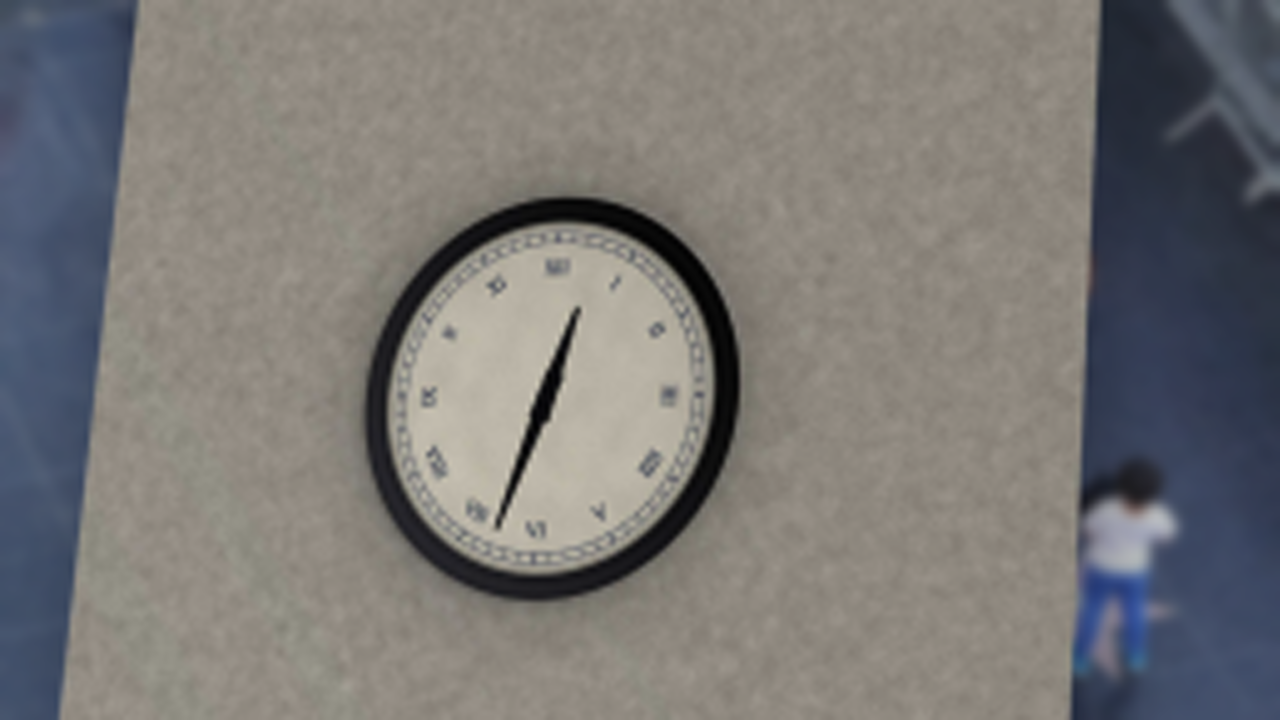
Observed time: 12:33
